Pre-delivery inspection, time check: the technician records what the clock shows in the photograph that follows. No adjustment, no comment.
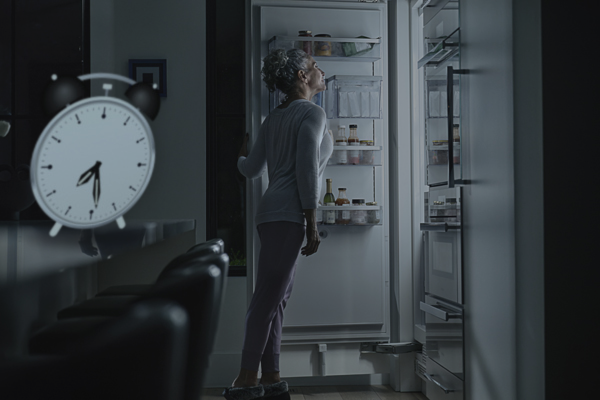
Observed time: 7:29
